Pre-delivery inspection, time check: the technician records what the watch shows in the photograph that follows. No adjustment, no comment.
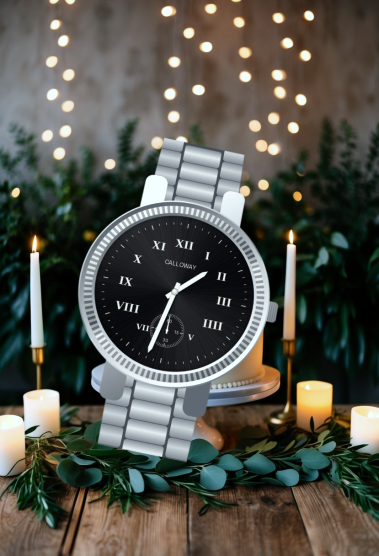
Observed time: 1:32
